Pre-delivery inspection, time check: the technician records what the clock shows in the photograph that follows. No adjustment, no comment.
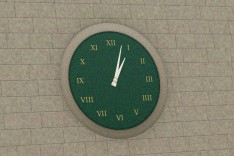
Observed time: 1:03
